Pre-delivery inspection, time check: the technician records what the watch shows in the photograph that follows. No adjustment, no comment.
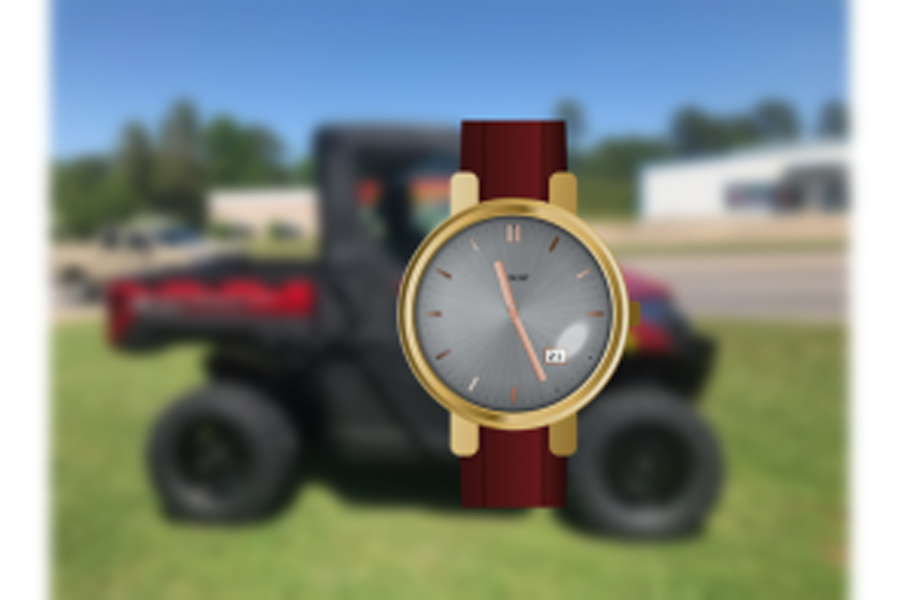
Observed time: 11:26
